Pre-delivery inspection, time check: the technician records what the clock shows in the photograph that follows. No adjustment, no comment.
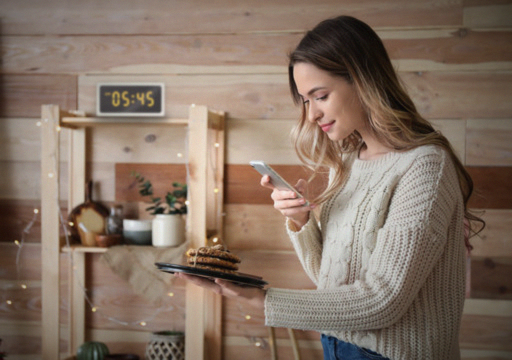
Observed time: 5:45
